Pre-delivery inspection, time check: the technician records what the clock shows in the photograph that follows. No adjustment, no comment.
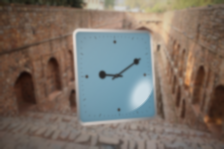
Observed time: 9:10
